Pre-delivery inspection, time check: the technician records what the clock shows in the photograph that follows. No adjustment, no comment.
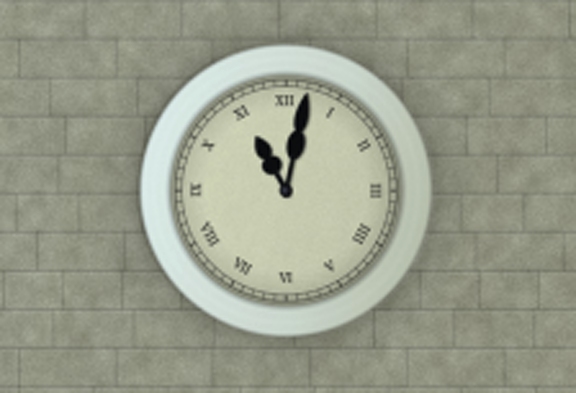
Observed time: 11:02
